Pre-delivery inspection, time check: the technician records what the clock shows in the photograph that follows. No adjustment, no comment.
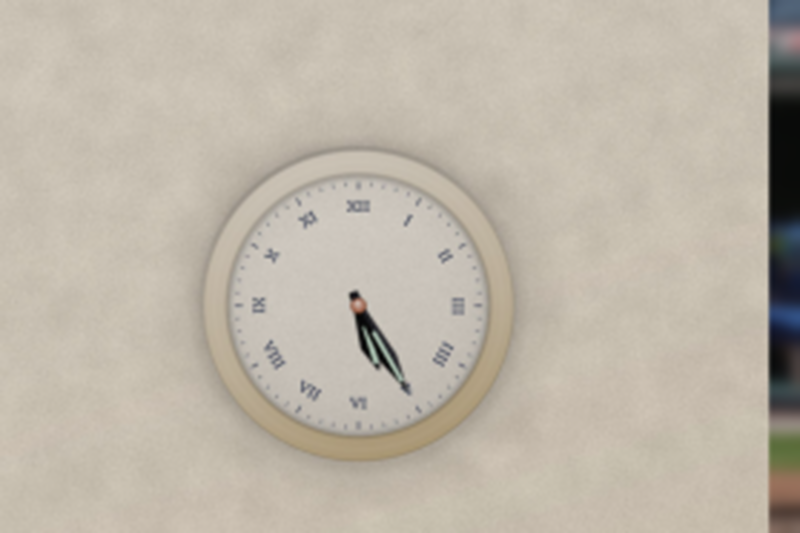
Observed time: 5:25
